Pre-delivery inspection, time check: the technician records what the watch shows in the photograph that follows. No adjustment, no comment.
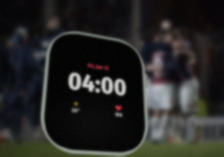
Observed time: 4:00
